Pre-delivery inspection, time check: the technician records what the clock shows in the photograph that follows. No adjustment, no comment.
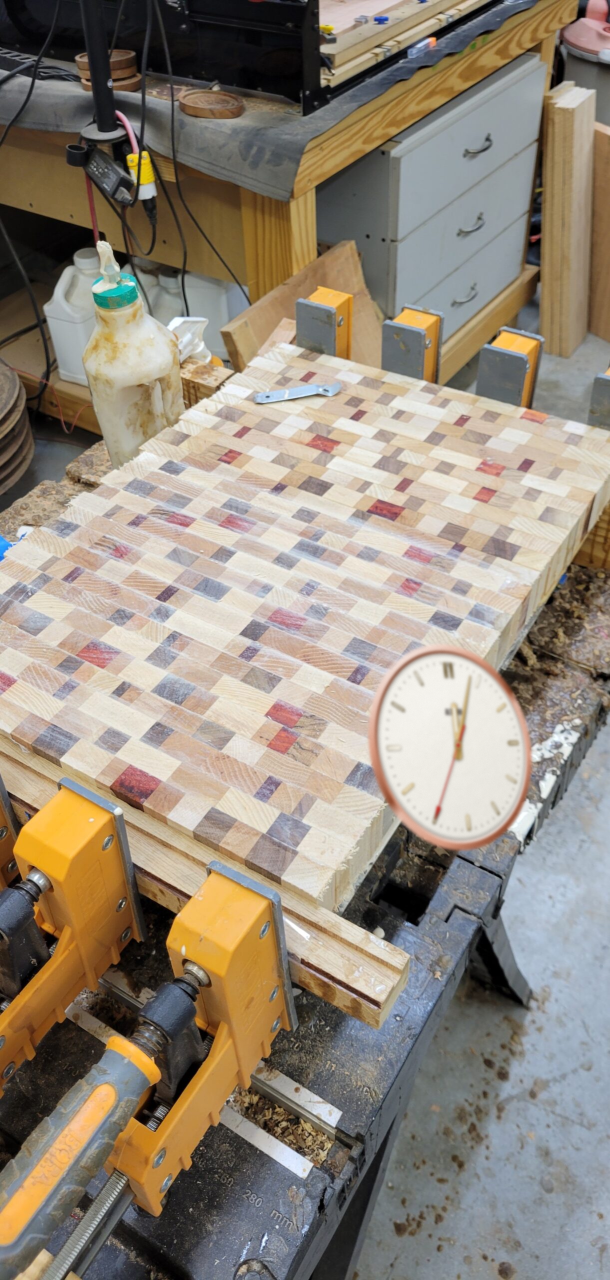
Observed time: 12:03:35
